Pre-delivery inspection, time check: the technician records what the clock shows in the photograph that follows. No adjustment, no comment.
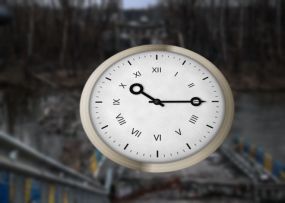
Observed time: 10:15
